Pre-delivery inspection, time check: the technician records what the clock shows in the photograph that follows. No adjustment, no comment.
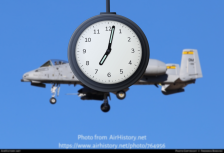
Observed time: 7:02
